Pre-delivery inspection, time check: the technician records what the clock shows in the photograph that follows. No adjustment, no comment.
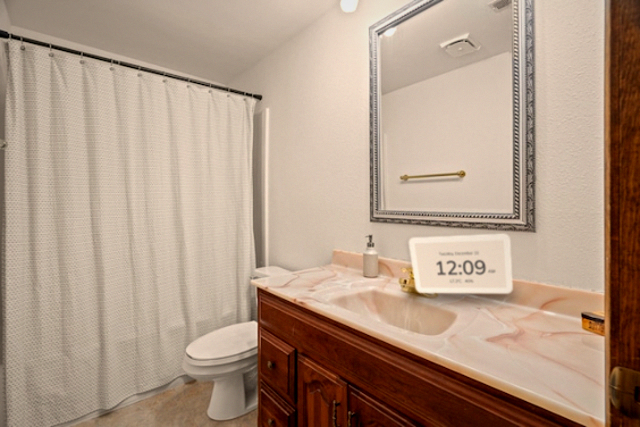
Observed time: 12:09
